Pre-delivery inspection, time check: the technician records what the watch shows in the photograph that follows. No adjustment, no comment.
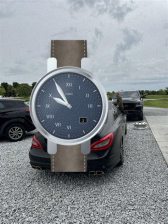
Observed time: 9:55
